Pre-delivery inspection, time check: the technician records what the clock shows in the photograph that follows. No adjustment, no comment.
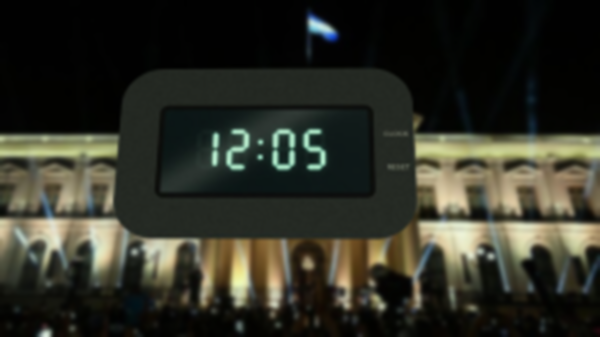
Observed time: 12:05
